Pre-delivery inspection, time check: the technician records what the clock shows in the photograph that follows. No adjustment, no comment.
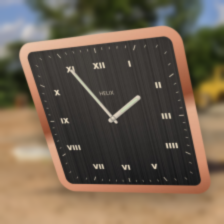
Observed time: 1:55
